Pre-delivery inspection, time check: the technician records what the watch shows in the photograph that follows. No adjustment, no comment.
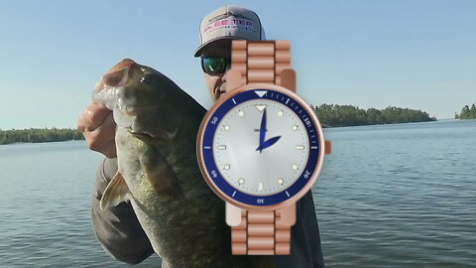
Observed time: 2:01
